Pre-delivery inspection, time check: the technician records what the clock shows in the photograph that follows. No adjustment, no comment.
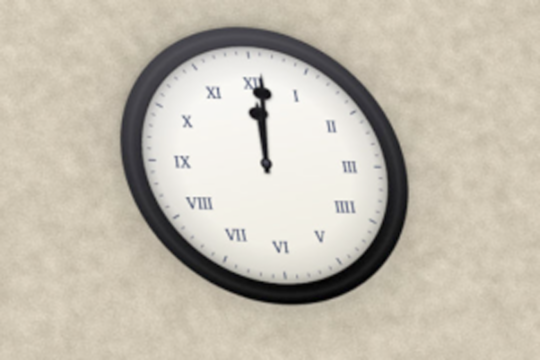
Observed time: 12:01
